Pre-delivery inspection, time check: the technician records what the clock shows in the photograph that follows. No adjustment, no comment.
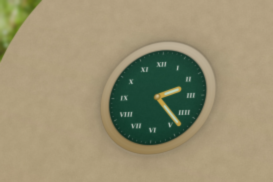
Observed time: 2:23
